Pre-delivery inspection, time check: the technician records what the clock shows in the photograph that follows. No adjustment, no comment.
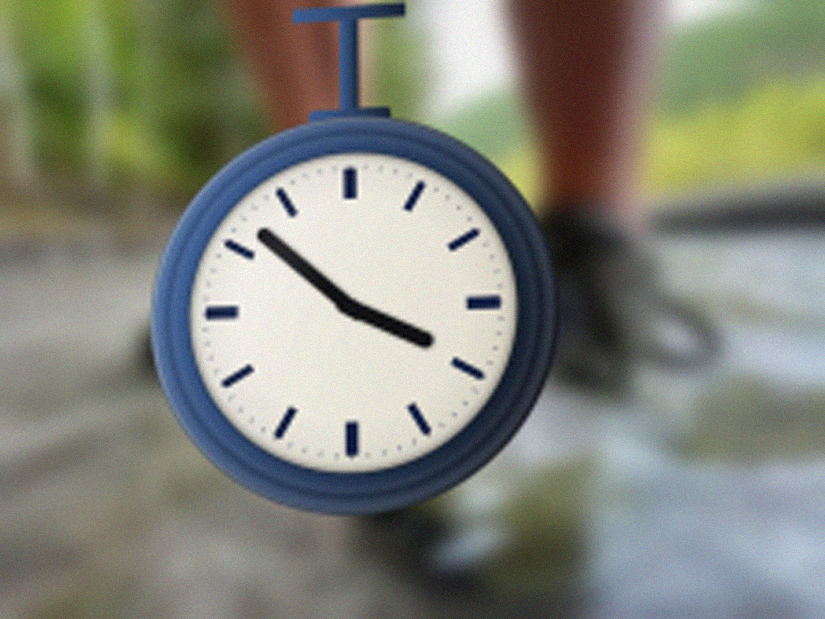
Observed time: 3:52
